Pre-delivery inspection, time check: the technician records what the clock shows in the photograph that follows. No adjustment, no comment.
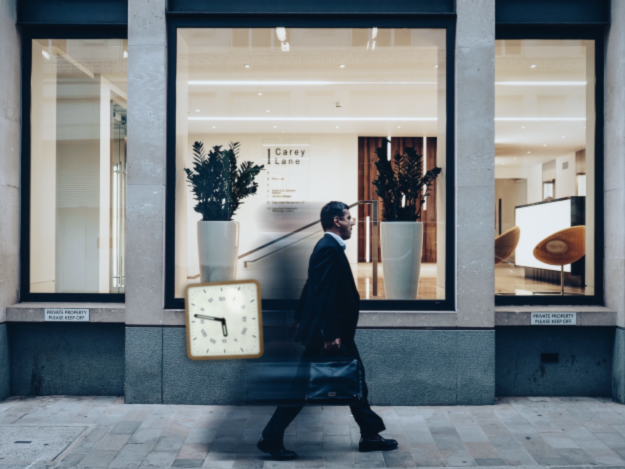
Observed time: 5:47
